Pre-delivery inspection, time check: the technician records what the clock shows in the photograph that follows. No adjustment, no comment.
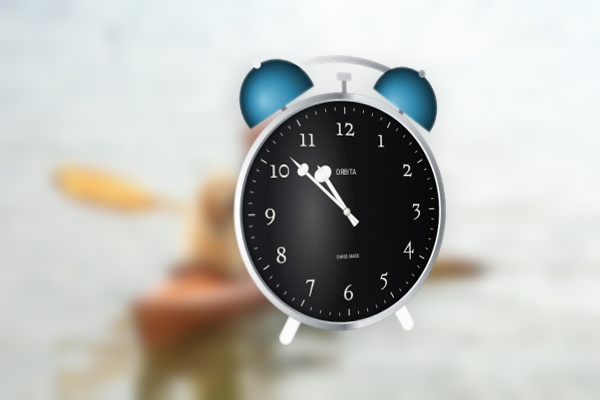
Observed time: 10:52
